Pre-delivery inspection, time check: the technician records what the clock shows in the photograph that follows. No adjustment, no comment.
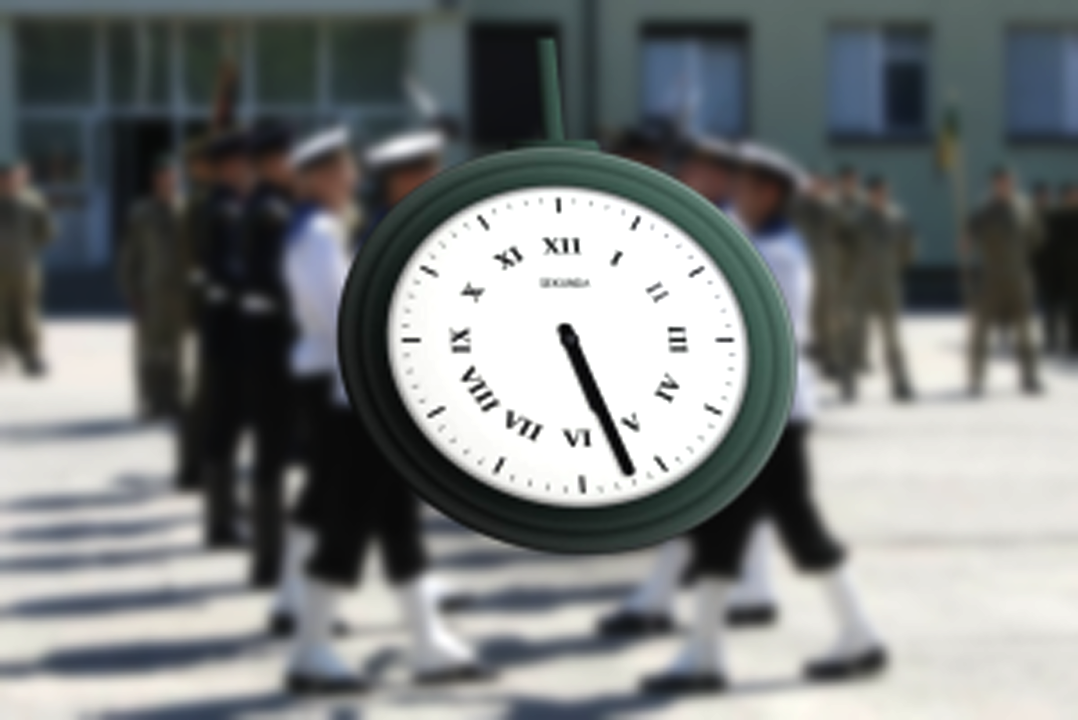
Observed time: 5:27
